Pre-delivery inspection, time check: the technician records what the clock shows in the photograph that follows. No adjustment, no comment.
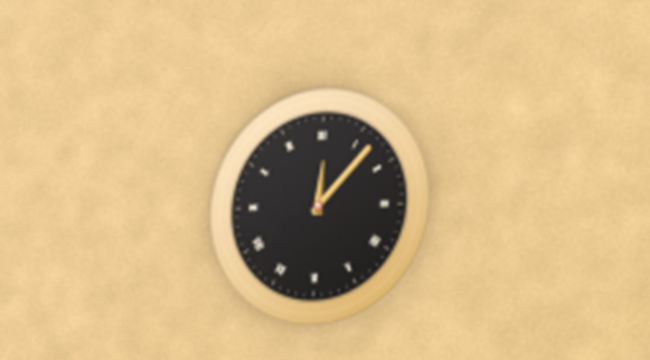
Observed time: 12:07
